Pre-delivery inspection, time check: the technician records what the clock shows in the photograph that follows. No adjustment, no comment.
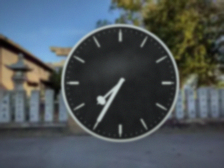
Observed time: 7:35
